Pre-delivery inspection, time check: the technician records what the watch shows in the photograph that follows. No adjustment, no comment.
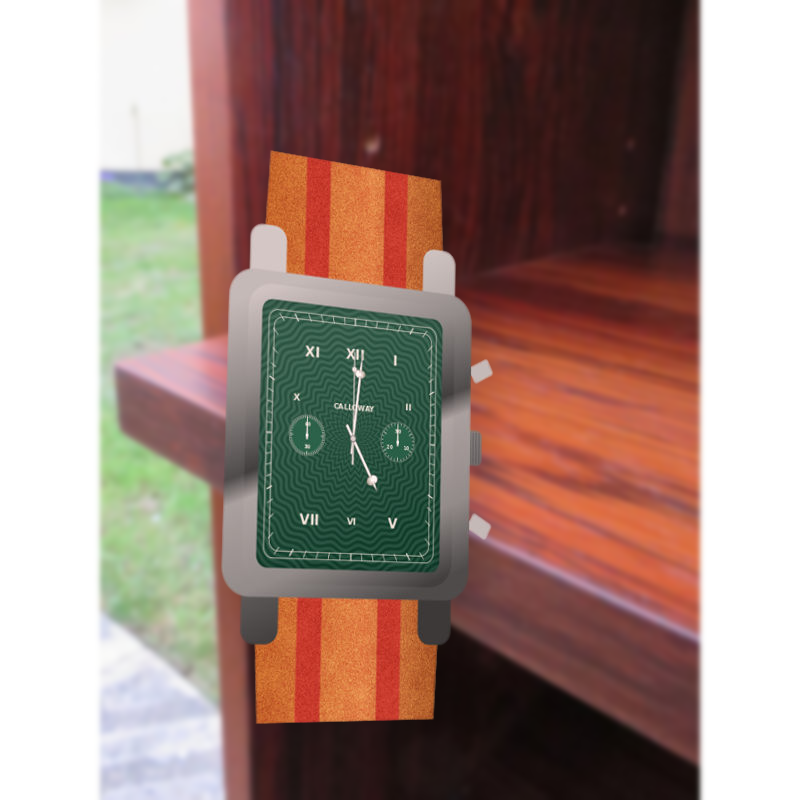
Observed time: 5:01
